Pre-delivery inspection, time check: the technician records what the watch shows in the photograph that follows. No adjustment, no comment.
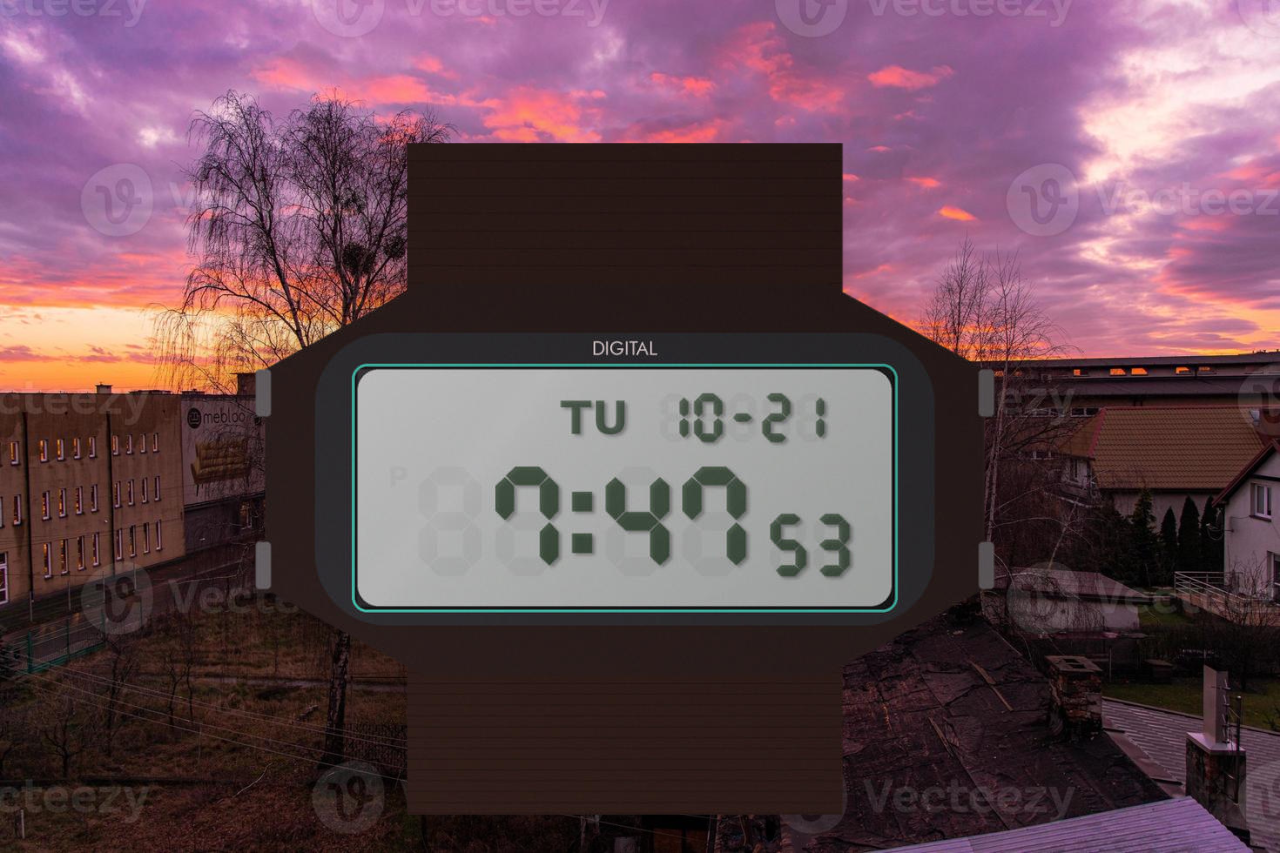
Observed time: 7:47:53
